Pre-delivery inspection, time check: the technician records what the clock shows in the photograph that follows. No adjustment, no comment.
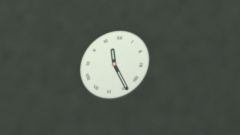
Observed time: 11:24
